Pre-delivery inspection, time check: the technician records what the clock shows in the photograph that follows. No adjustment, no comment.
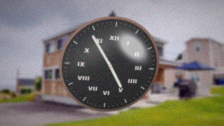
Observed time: 4:54
